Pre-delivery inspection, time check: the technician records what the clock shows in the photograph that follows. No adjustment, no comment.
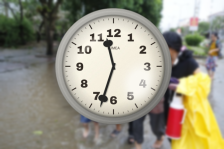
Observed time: 11:33
